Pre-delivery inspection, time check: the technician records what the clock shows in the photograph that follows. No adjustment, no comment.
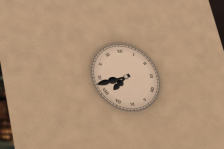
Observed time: 7:43
